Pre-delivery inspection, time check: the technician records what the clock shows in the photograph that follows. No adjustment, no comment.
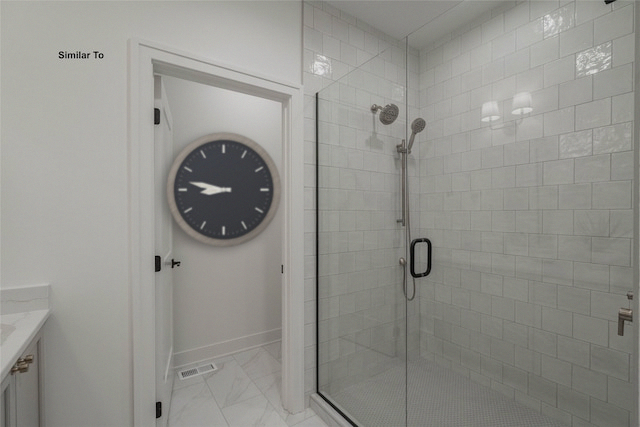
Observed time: 8:47
